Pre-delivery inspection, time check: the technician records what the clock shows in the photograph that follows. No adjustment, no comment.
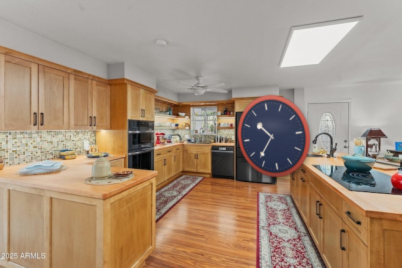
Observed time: 10:37
